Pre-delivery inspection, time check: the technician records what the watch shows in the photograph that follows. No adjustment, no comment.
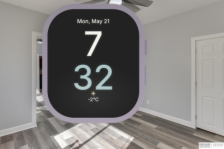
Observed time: 7:32
